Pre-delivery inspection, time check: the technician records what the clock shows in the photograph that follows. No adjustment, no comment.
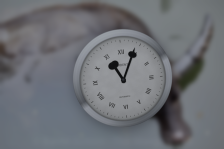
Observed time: 11:04
